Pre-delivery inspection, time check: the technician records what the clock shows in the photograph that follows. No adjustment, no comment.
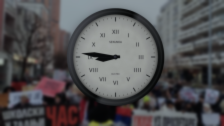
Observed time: 8:46
